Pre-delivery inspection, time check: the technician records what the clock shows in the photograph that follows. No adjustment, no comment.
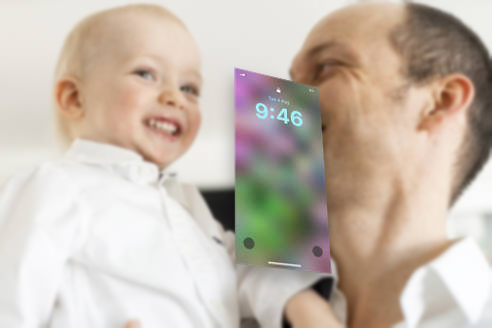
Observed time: 9:46
